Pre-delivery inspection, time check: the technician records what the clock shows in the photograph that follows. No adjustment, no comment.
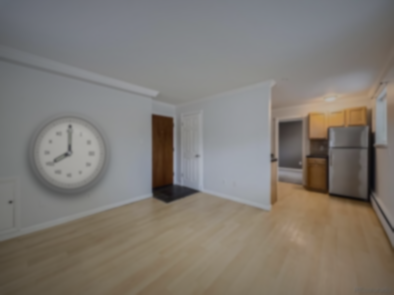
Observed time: 8:00
